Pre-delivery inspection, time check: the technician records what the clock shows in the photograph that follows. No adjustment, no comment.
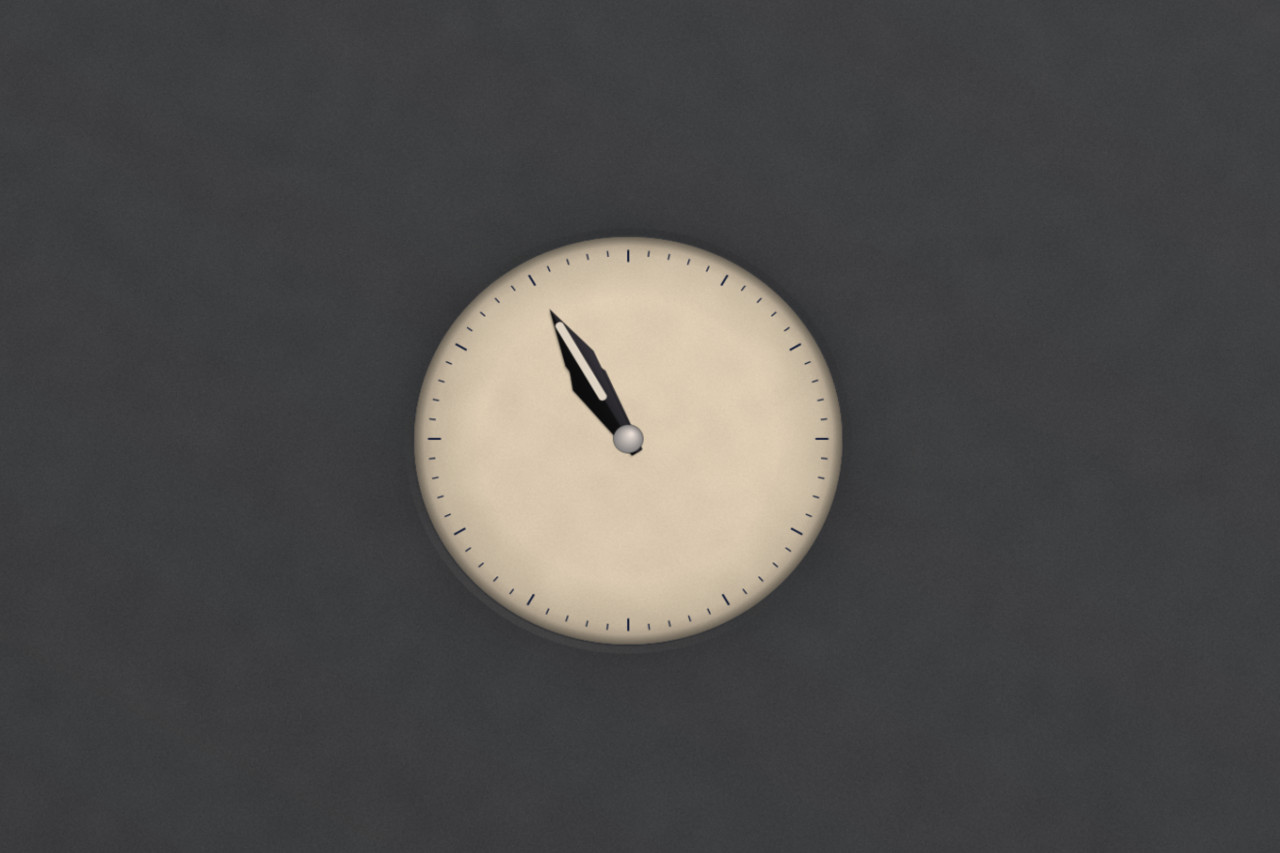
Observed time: 10:55
